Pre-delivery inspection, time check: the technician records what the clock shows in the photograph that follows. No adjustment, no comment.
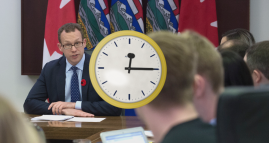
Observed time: 12:15
